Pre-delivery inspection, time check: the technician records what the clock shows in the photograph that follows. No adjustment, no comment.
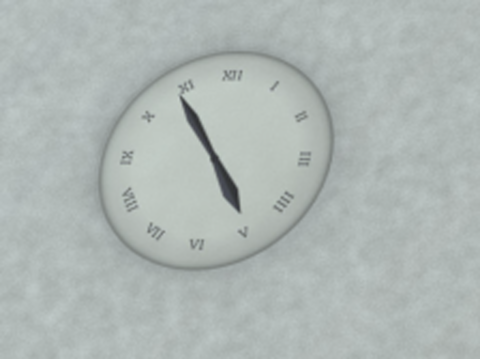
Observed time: 4:54
